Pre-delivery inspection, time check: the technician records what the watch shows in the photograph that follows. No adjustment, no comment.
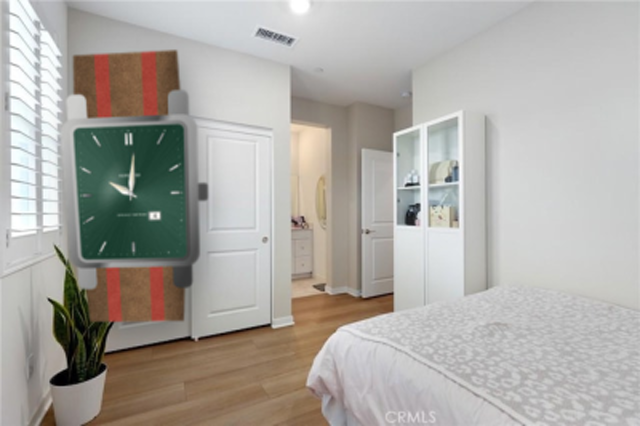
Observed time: 10:01
